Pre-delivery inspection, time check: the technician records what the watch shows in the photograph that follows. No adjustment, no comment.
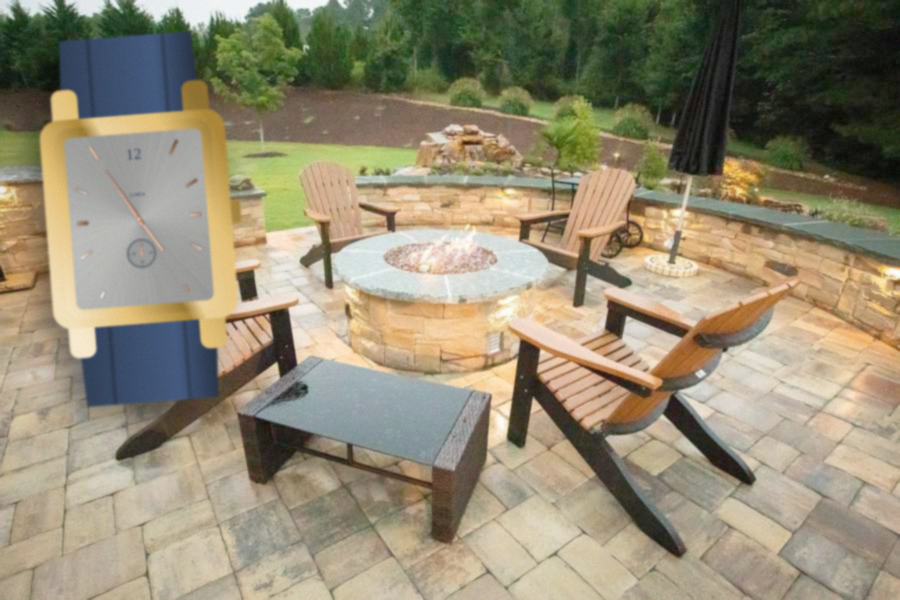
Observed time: 4:55
